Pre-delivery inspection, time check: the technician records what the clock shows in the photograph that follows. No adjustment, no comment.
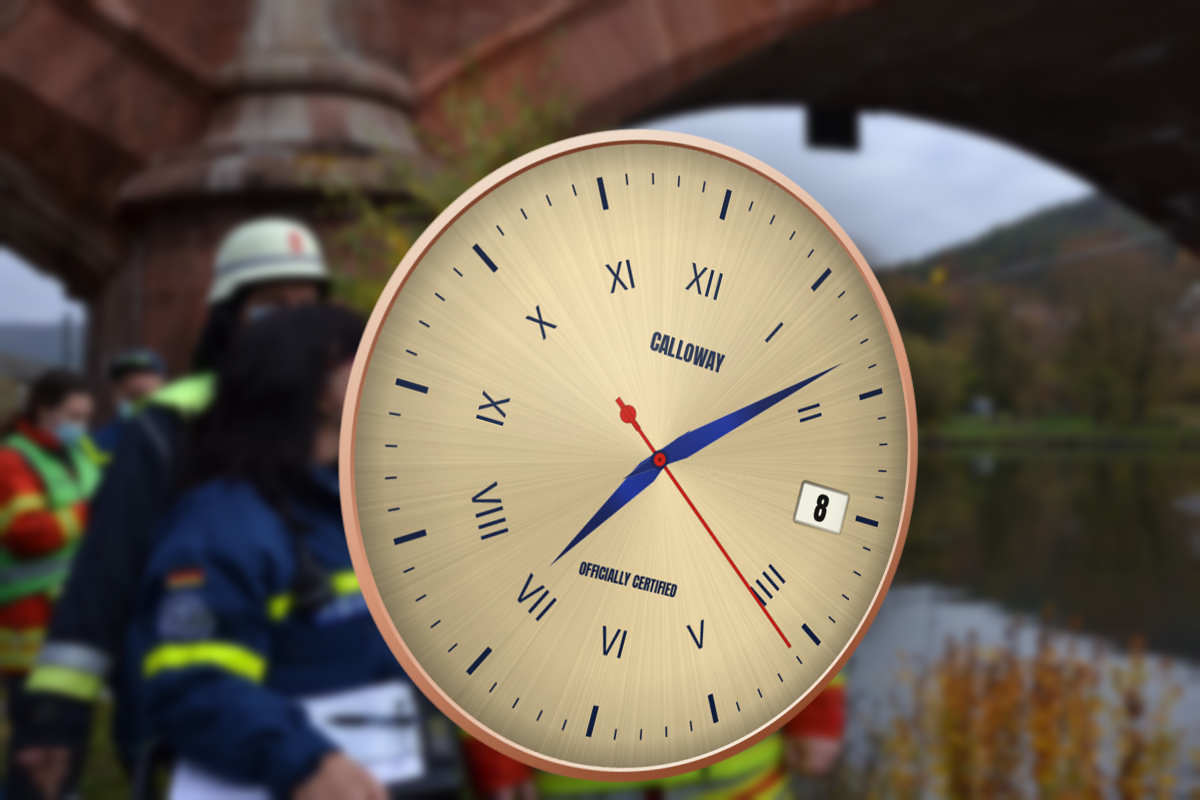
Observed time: 7:08:21
